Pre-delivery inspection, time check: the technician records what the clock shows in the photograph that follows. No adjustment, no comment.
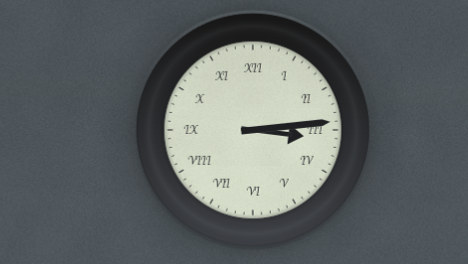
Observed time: 3:14
